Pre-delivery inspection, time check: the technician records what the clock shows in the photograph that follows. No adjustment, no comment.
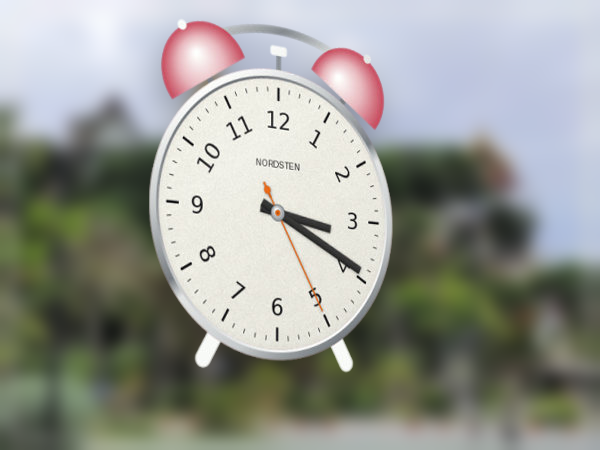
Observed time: 3:19:25
